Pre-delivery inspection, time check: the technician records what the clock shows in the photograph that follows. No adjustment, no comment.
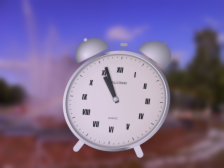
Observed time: 10:56
